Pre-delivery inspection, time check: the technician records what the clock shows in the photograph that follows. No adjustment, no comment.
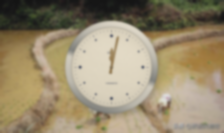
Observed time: 12:02
